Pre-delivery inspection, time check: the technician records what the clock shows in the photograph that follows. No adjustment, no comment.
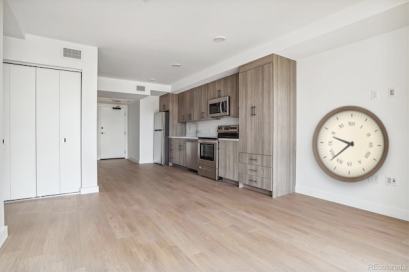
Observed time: 9:38
